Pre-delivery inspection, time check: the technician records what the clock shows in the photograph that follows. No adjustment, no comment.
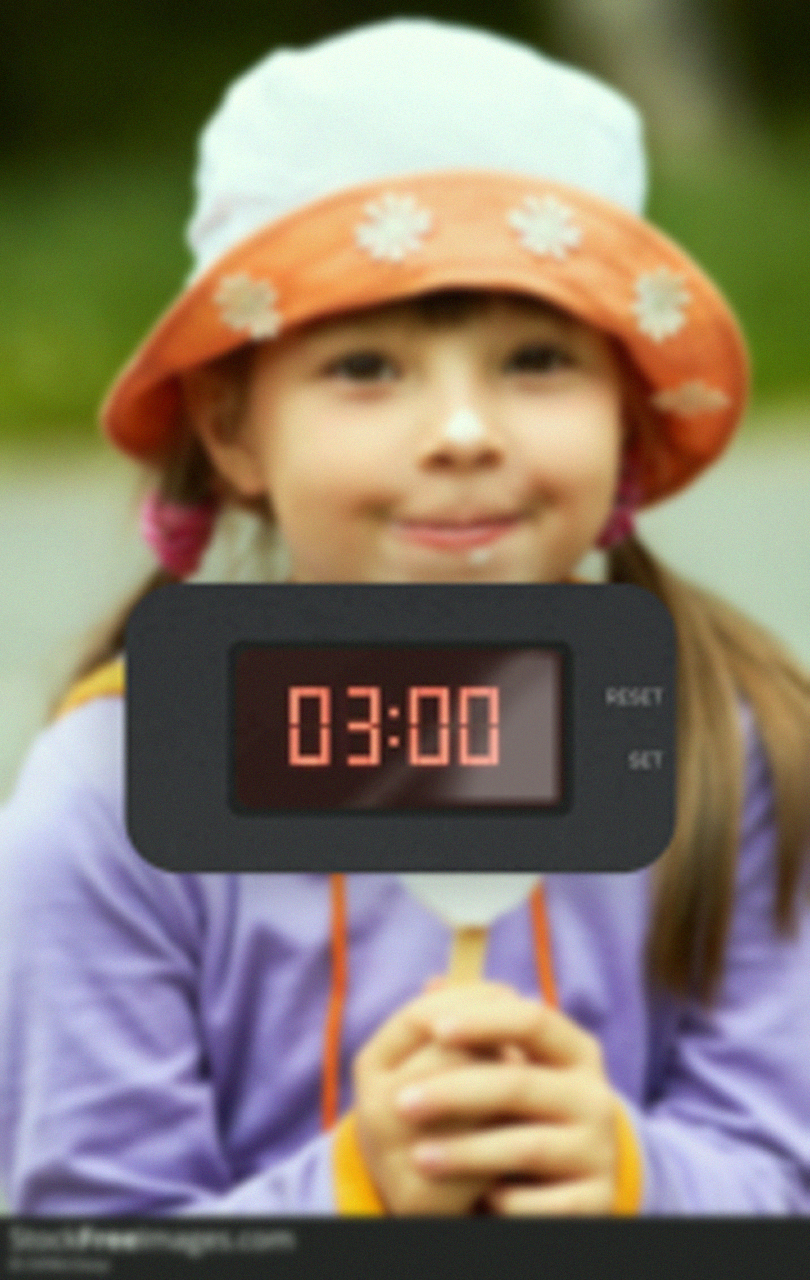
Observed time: 3:00
